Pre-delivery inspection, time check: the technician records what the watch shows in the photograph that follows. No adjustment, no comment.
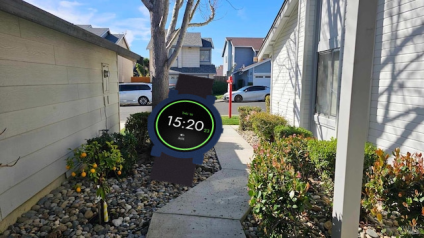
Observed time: 15:20
